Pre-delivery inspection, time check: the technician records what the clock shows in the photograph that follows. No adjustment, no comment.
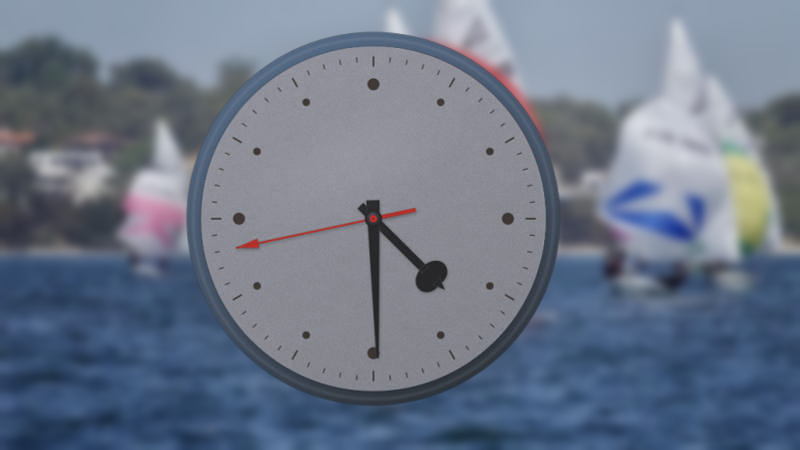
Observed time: 4:29:43
